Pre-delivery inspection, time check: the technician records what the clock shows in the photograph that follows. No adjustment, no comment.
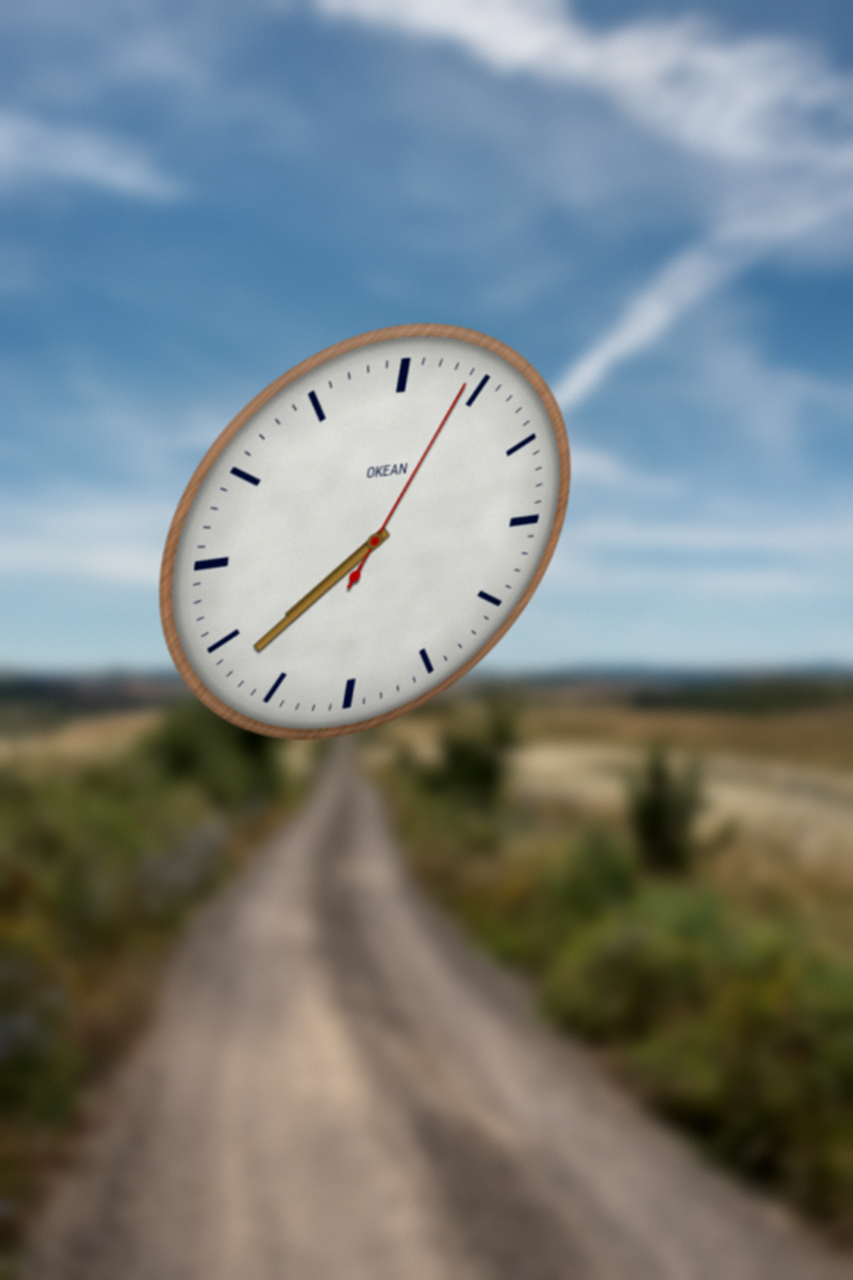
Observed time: 7:38:04
